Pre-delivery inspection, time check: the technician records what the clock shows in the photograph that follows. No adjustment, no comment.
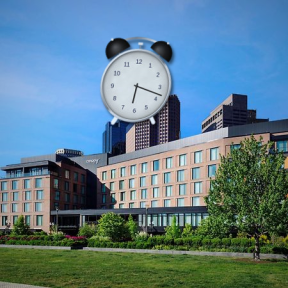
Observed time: 6:18
